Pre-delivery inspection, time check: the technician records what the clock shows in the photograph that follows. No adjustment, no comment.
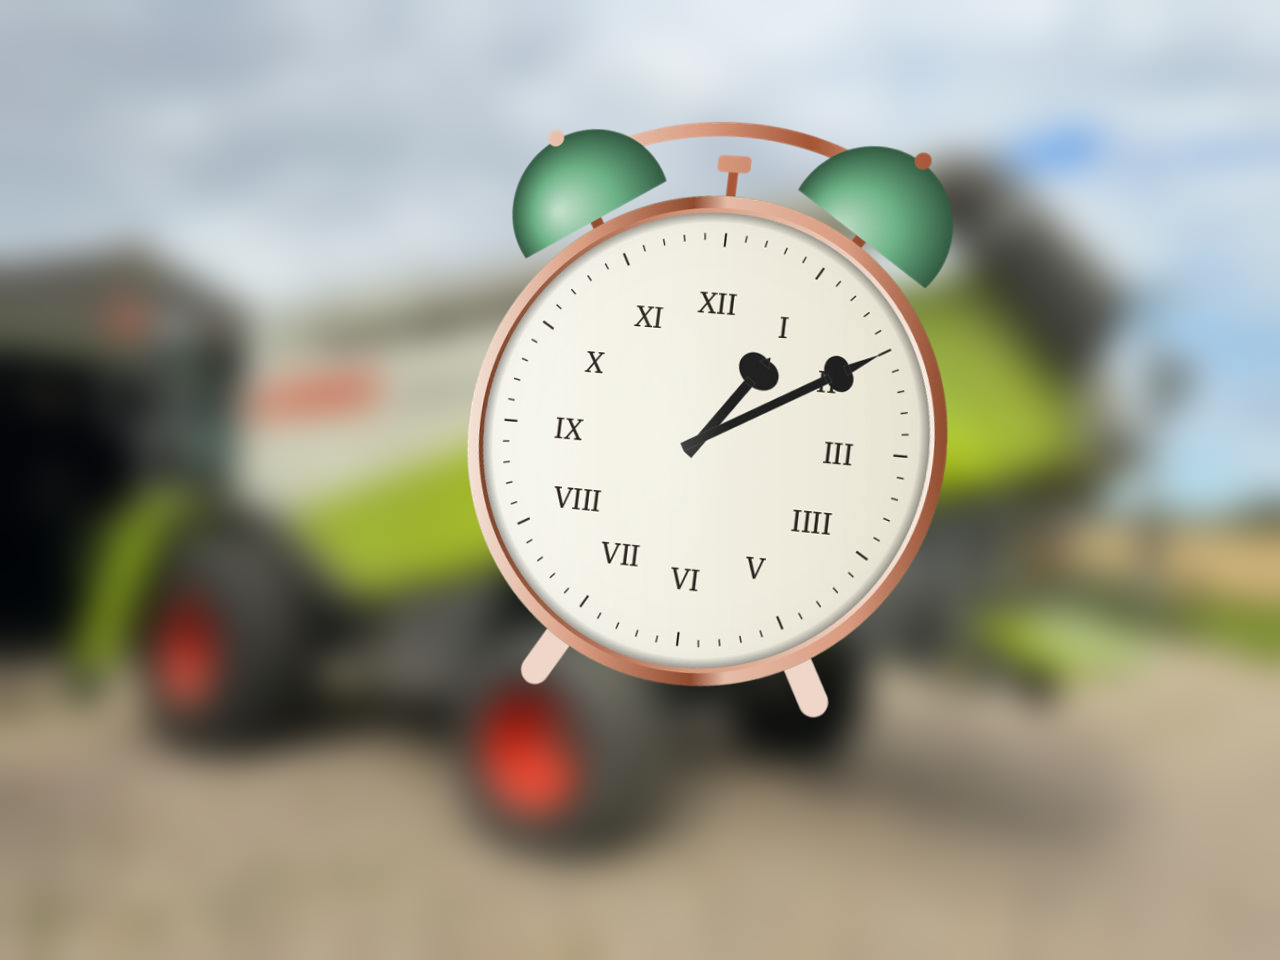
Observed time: 1:10
